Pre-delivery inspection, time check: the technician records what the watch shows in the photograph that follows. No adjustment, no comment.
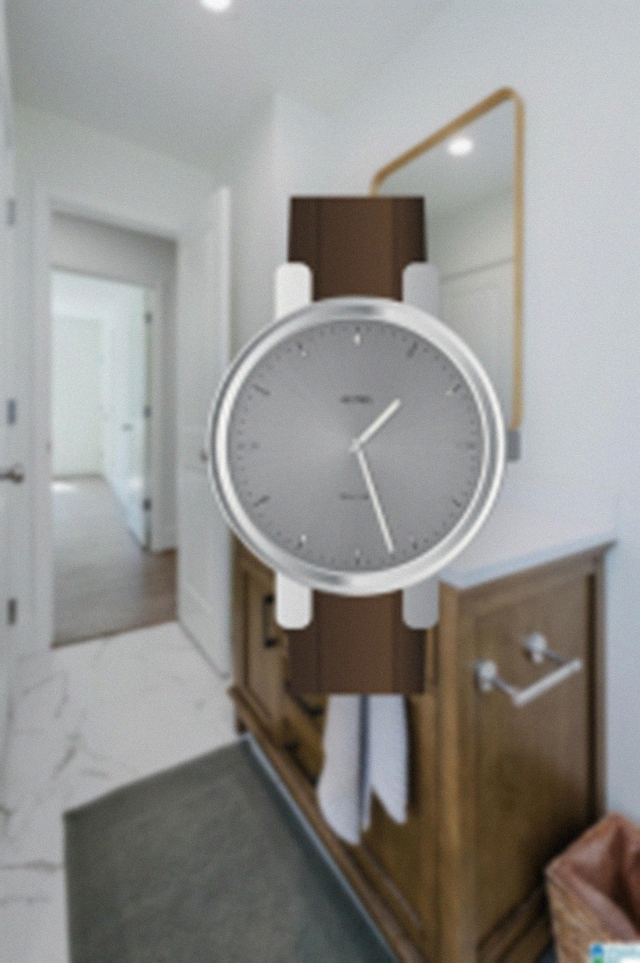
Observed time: 1:27
